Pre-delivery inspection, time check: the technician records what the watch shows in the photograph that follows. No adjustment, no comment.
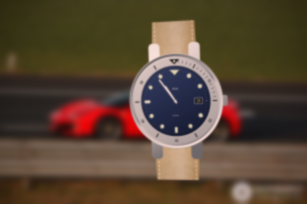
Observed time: 10:54
